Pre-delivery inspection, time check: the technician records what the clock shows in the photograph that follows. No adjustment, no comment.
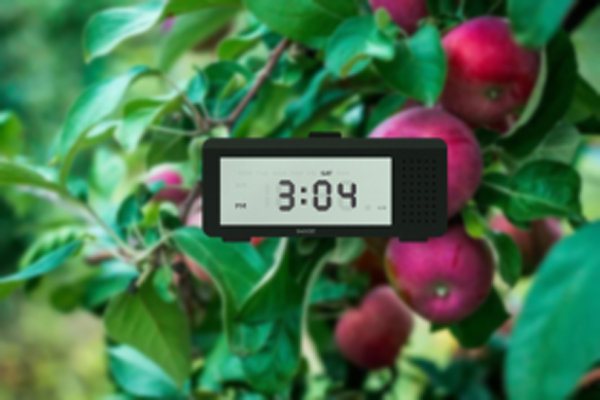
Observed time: 3:04
